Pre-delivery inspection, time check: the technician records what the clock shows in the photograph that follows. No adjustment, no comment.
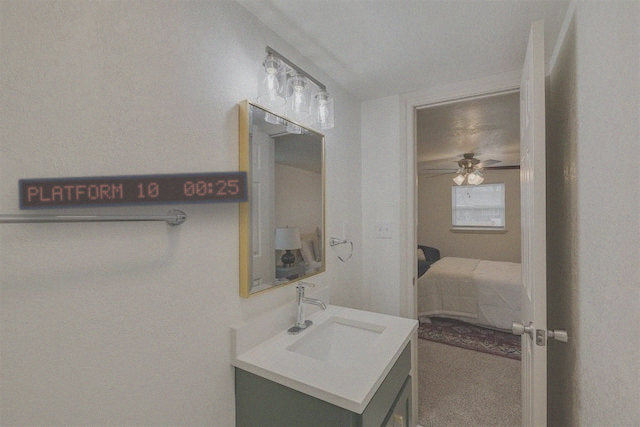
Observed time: 0:25
